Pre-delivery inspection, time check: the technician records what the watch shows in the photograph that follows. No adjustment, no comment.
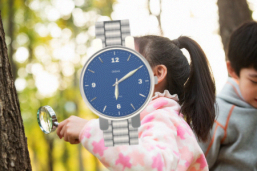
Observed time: 6:10
